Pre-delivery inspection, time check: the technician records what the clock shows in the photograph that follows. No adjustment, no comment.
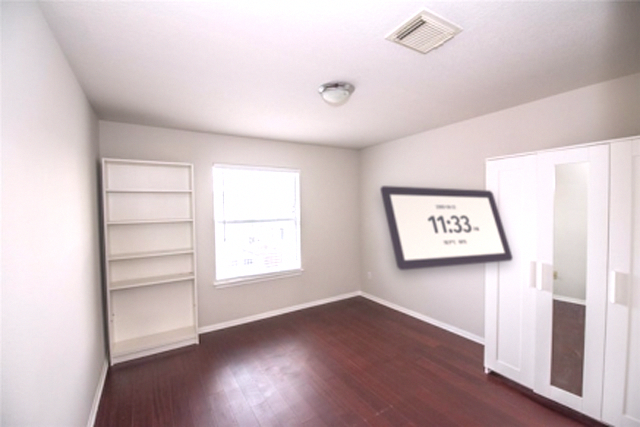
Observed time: 11:33
